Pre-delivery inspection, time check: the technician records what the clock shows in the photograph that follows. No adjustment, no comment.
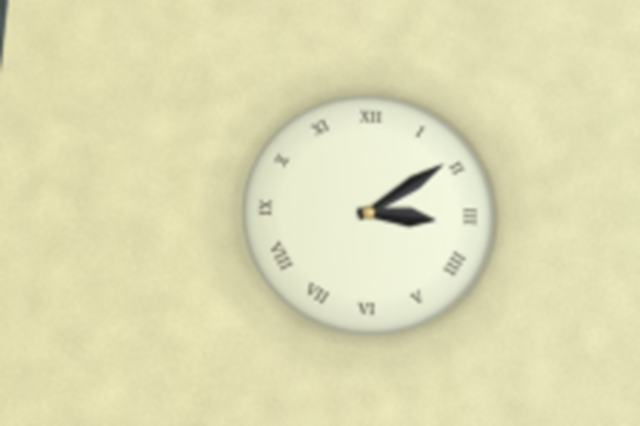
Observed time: 3:09
